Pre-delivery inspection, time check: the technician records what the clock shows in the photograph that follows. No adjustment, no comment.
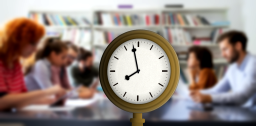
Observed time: 7:58
